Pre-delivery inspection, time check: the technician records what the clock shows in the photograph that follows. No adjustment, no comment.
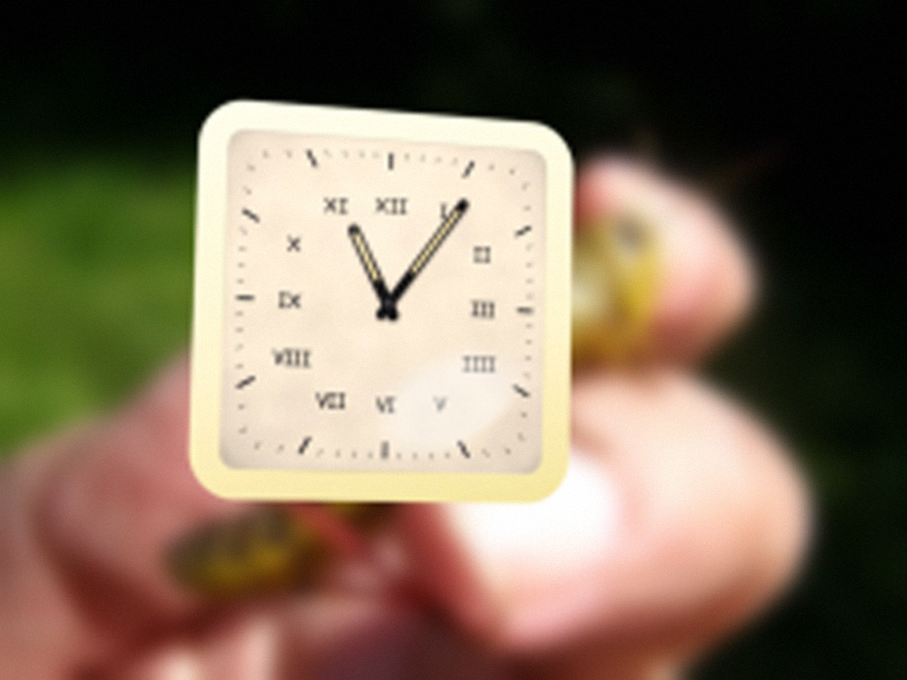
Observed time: 11:06
